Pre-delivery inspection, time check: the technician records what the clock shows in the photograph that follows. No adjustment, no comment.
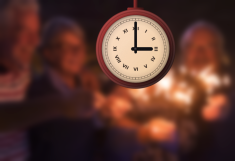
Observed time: 3:00
